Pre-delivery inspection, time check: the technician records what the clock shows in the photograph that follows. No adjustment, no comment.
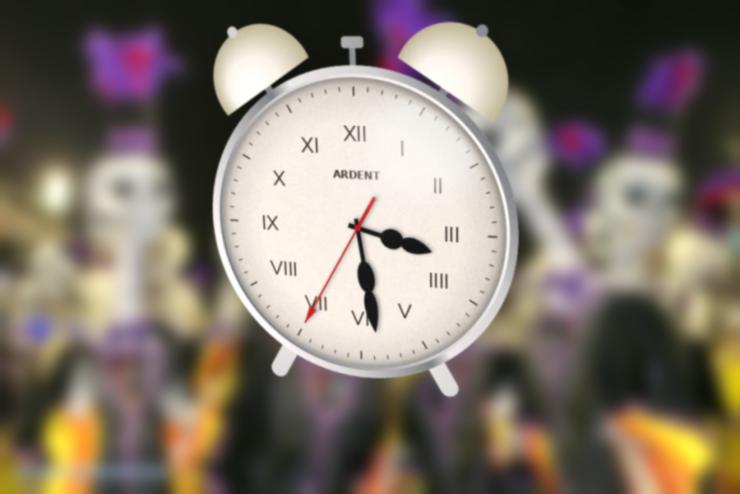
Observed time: 3:28:35
